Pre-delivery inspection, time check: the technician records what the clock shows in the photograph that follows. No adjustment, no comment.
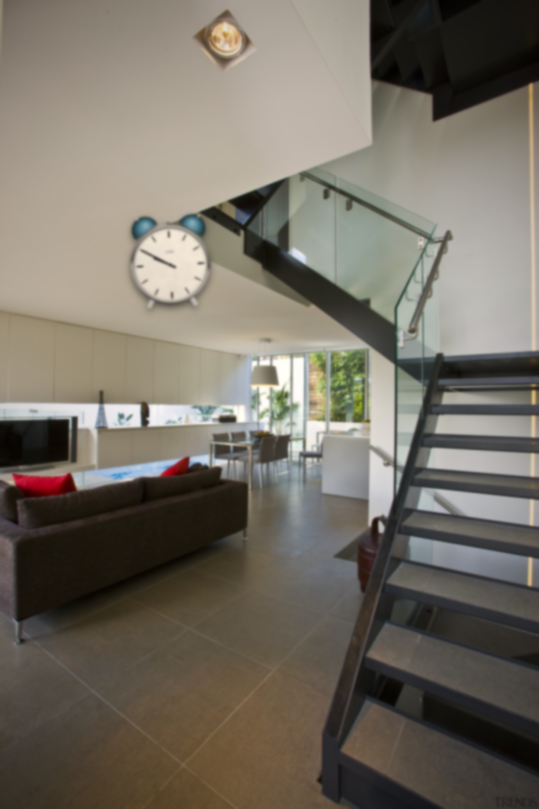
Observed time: 9:50
